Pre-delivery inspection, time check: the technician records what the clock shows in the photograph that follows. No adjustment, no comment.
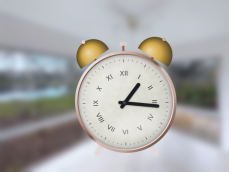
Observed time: 1:16
